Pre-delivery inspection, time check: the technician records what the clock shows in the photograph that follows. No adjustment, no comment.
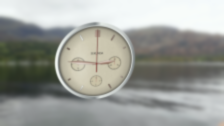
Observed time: 2:46
